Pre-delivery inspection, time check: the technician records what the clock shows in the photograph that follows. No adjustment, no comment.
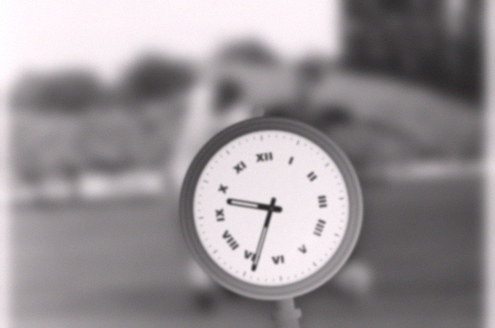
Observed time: 9:34
